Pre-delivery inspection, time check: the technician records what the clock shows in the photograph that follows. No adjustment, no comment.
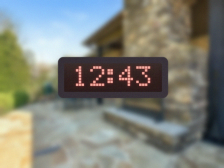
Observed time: 12:43
